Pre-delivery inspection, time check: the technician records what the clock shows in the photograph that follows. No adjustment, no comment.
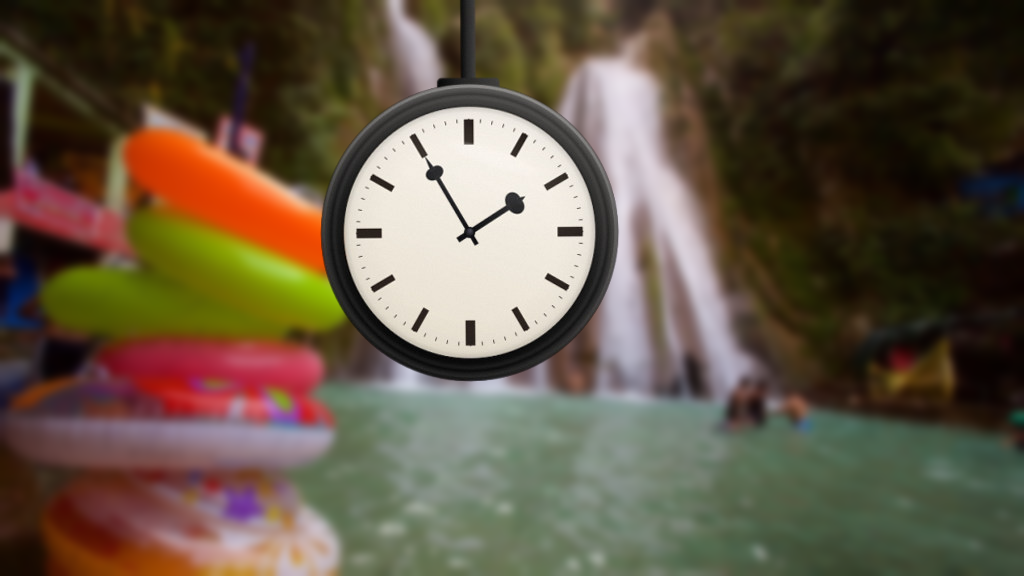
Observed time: 1:55
